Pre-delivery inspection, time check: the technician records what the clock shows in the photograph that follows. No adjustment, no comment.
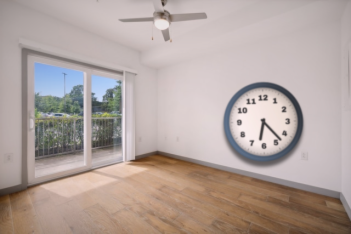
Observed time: 6:23
